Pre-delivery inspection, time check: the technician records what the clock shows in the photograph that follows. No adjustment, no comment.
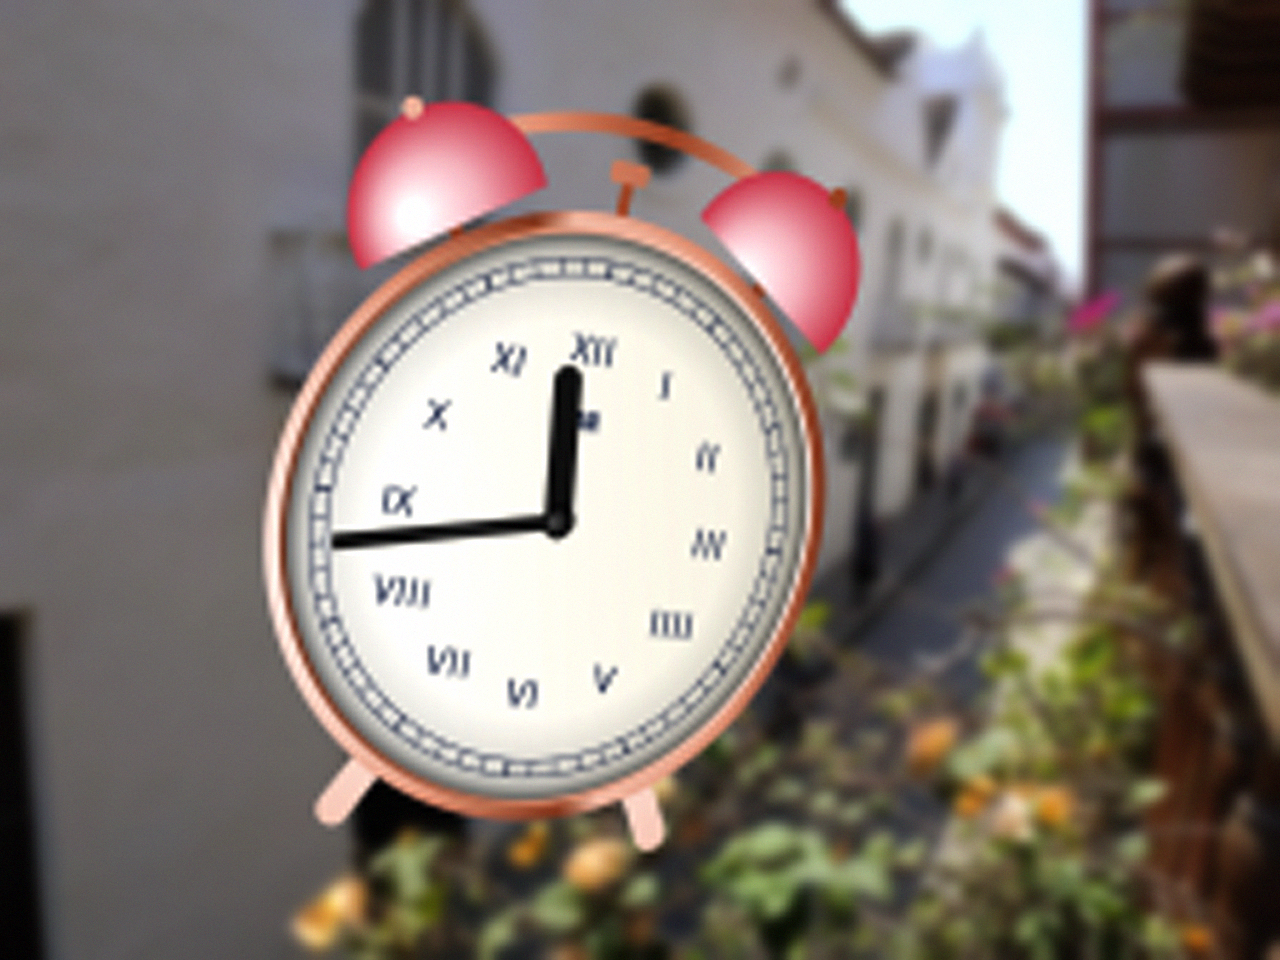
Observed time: 11:43
